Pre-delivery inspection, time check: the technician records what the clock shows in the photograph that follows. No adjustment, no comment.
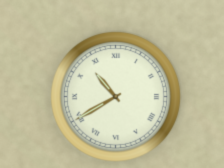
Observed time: 10:40
